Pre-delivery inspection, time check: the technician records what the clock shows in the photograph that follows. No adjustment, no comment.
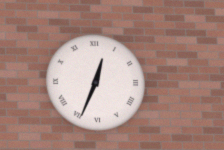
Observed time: 12:34
